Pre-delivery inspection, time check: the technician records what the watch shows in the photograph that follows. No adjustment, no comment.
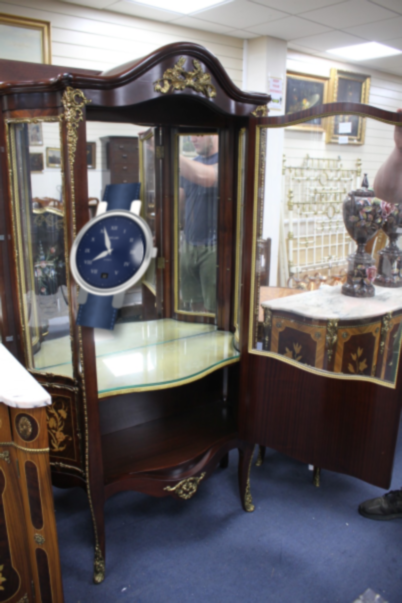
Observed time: 7:56
